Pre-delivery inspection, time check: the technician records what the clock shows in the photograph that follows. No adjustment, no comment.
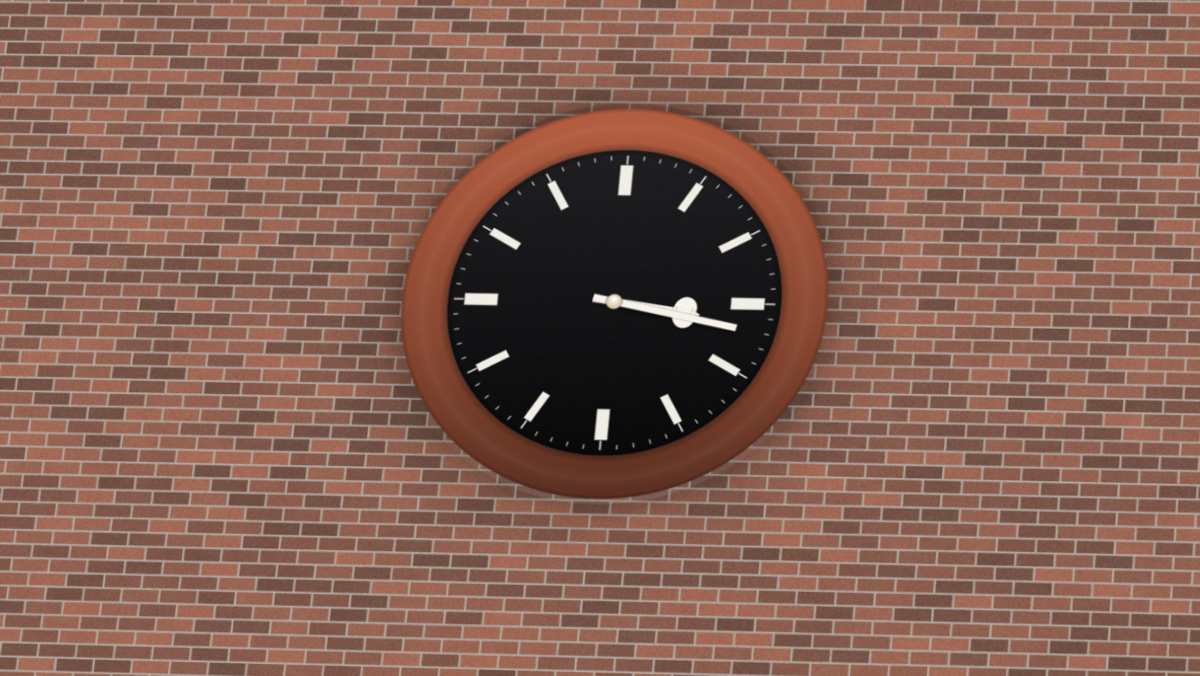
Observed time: 3:17
